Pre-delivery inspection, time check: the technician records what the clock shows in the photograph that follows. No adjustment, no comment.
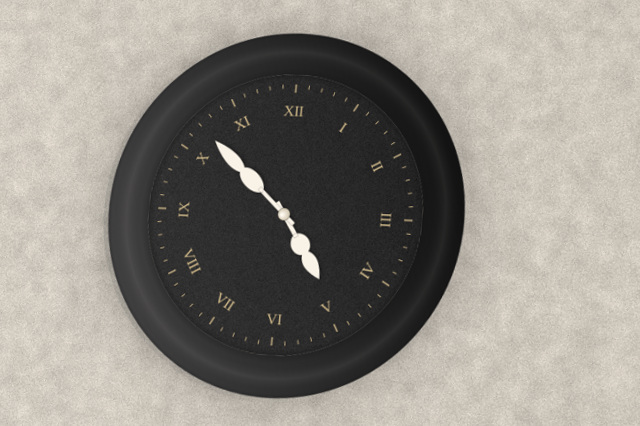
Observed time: 4:52
